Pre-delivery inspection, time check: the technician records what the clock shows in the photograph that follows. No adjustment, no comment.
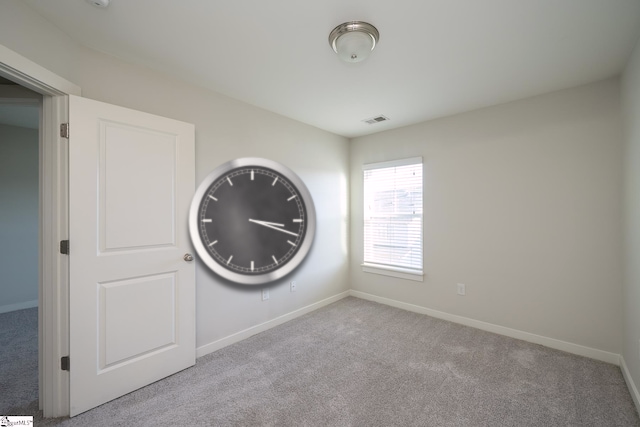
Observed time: 3:18
